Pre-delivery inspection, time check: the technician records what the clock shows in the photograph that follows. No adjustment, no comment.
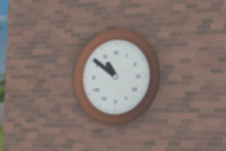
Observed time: 10:51
